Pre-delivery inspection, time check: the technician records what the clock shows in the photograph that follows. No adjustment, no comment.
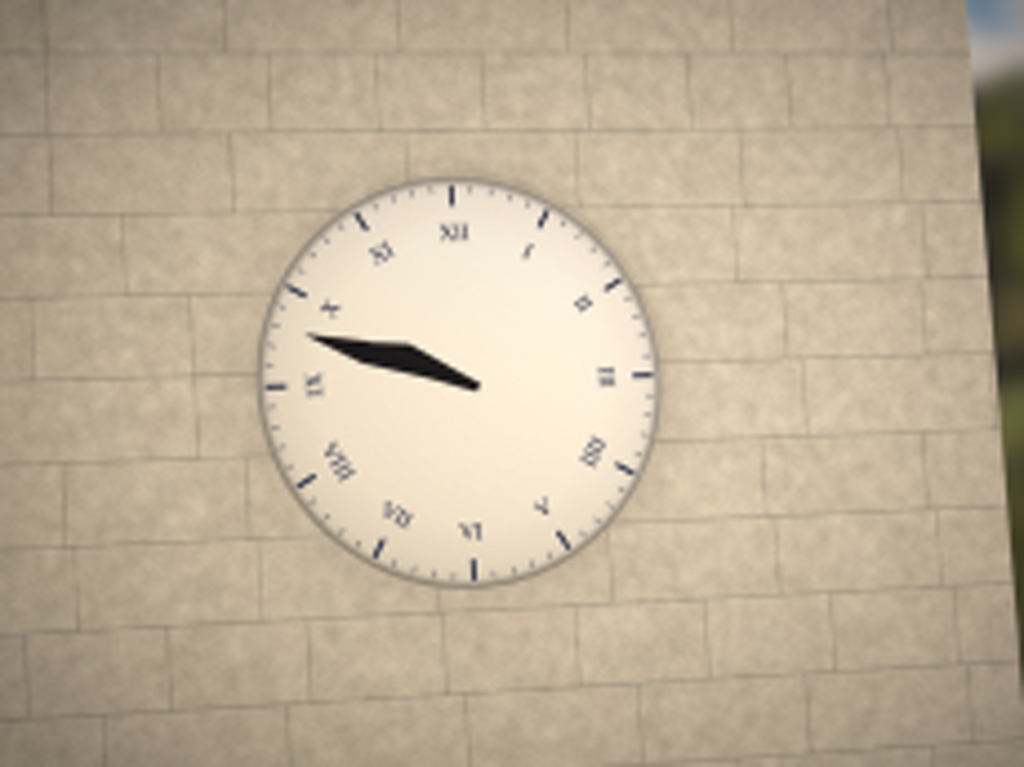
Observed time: 9:48
